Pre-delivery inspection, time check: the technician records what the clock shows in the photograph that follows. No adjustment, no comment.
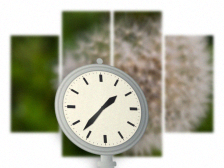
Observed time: 1:37
